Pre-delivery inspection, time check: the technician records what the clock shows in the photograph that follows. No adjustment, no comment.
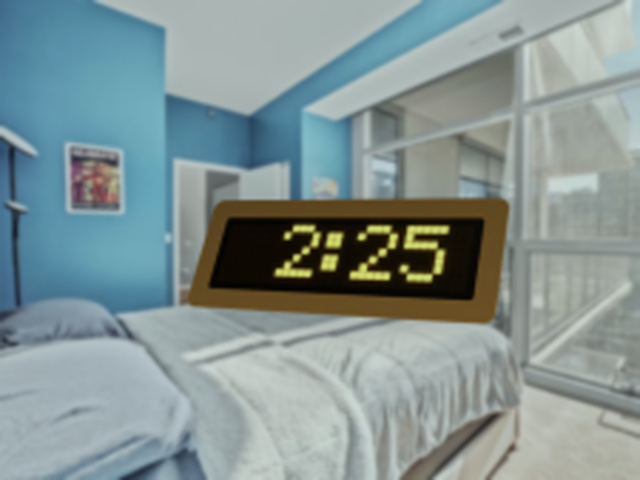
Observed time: 2:25
